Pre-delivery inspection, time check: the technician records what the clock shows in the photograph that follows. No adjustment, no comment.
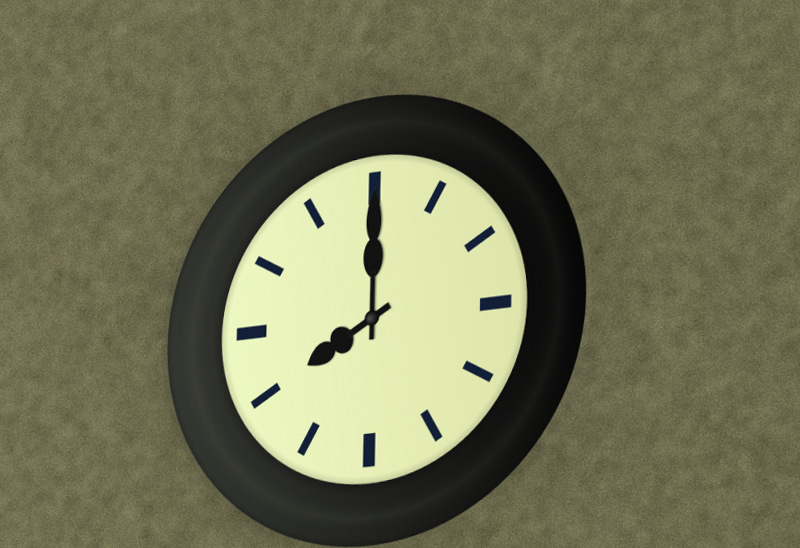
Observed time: 8:00
